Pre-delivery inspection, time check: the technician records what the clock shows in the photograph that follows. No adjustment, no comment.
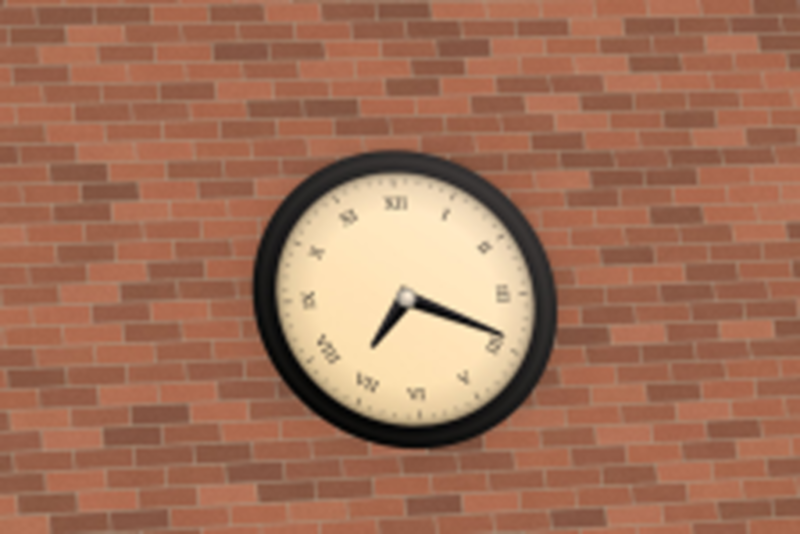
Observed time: 7:19
